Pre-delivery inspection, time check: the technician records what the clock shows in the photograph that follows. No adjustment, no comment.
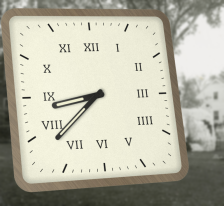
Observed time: 8:38
